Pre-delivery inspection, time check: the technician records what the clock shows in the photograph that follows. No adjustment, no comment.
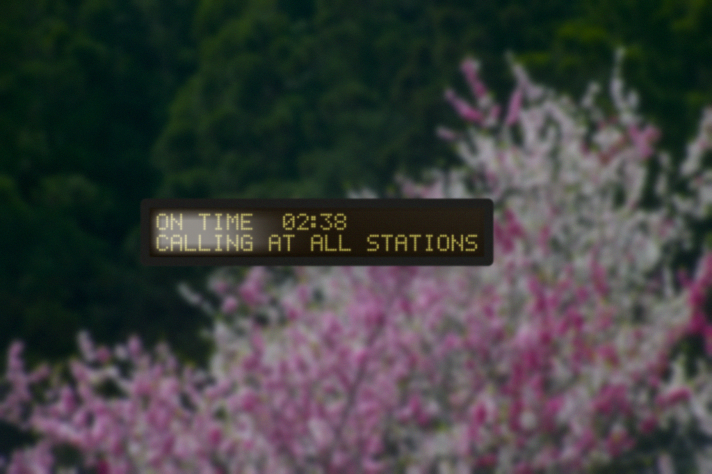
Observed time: 2:38
